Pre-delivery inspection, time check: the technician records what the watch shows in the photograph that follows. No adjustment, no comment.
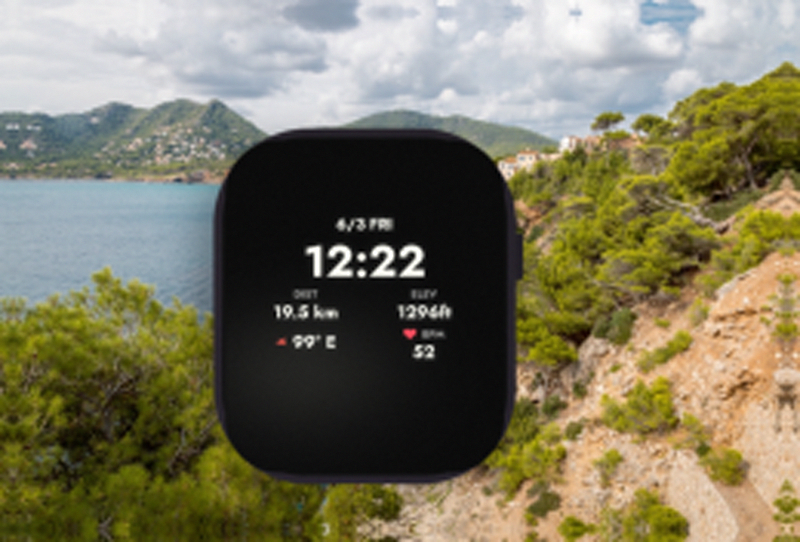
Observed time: 12:22
